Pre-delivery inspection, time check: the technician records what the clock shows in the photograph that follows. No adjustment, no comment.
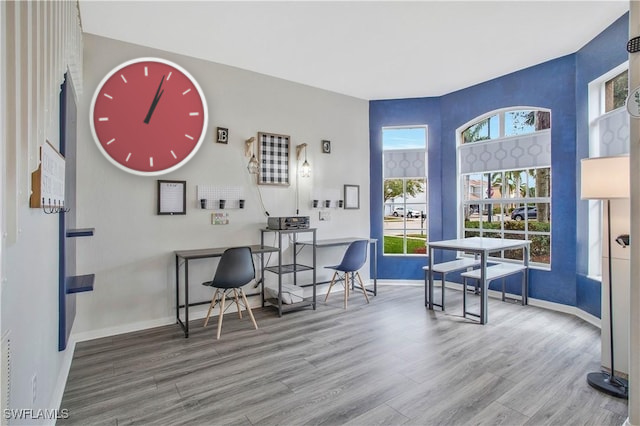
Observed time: 1:04
